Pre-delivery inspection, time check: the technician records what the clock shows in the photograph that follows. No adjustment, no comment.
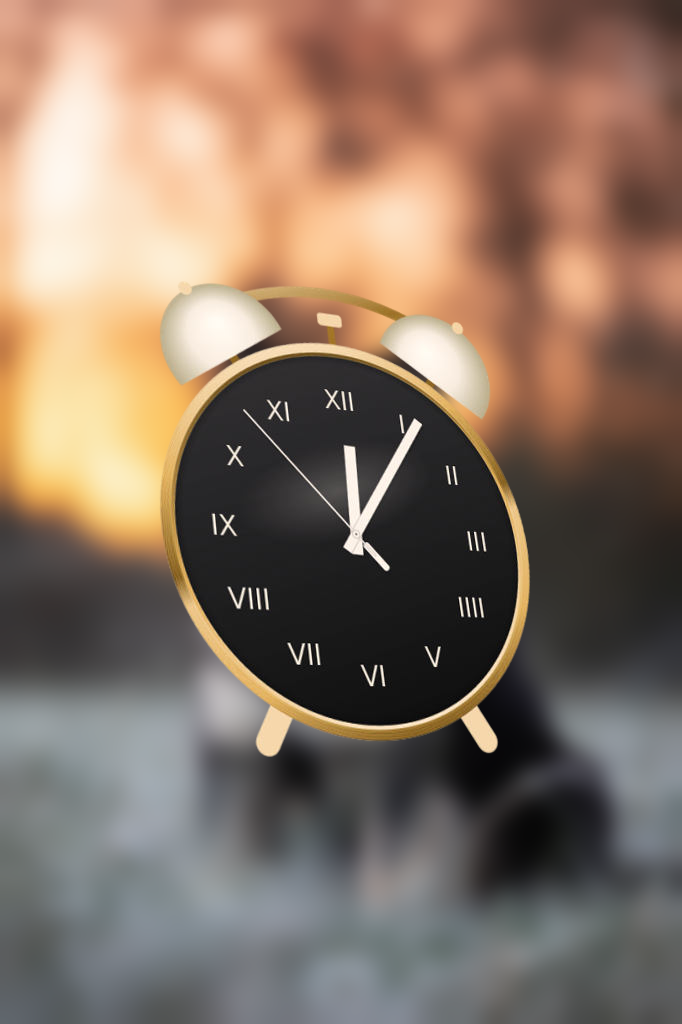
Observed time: 12:05:53
